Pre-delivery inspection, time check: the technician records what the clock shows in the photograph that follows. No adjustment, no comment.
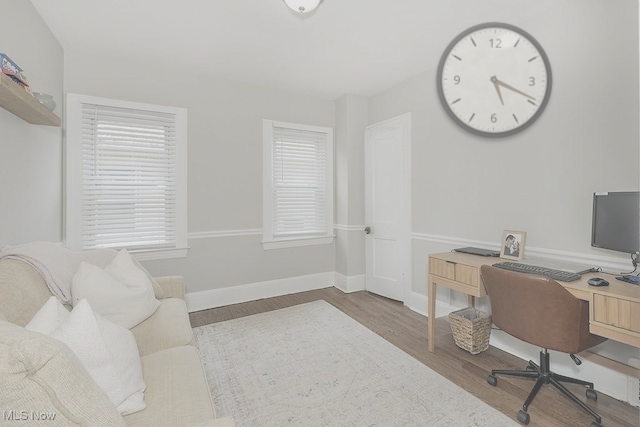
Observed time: 5:19
